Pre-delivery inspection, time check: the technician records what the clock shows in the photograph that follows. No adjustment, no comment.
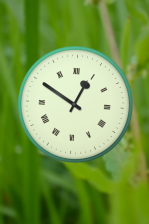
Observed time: 12:50
